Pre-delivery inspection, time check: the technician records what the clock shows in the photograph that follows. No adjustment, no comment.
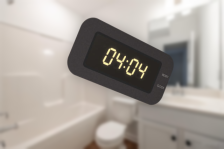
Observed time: 4:04
